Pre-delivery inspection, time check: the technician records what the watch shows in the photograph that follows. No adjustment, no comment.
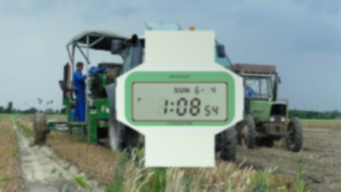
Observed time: 1:08
